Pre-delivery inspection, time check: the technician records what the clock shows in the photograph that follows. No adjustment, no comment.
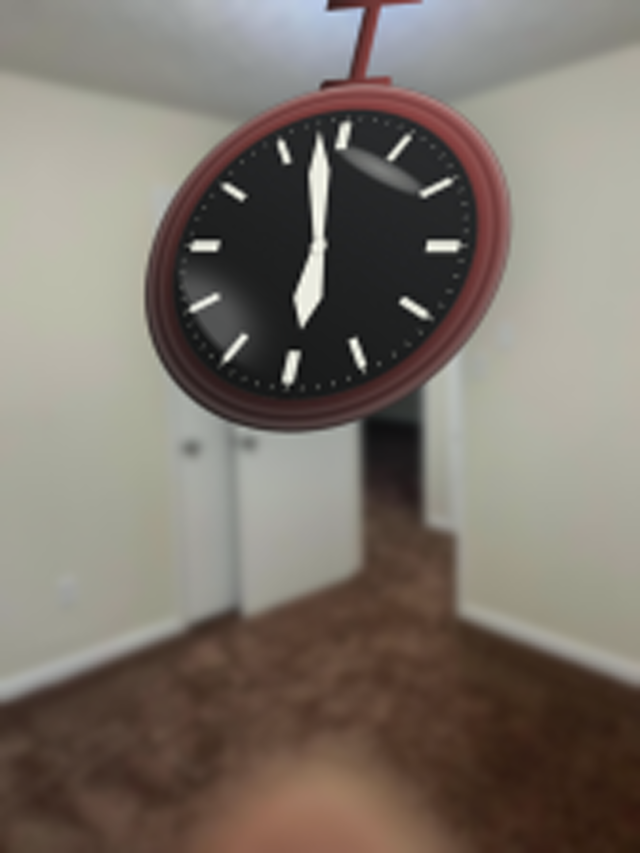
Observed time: 5:58
